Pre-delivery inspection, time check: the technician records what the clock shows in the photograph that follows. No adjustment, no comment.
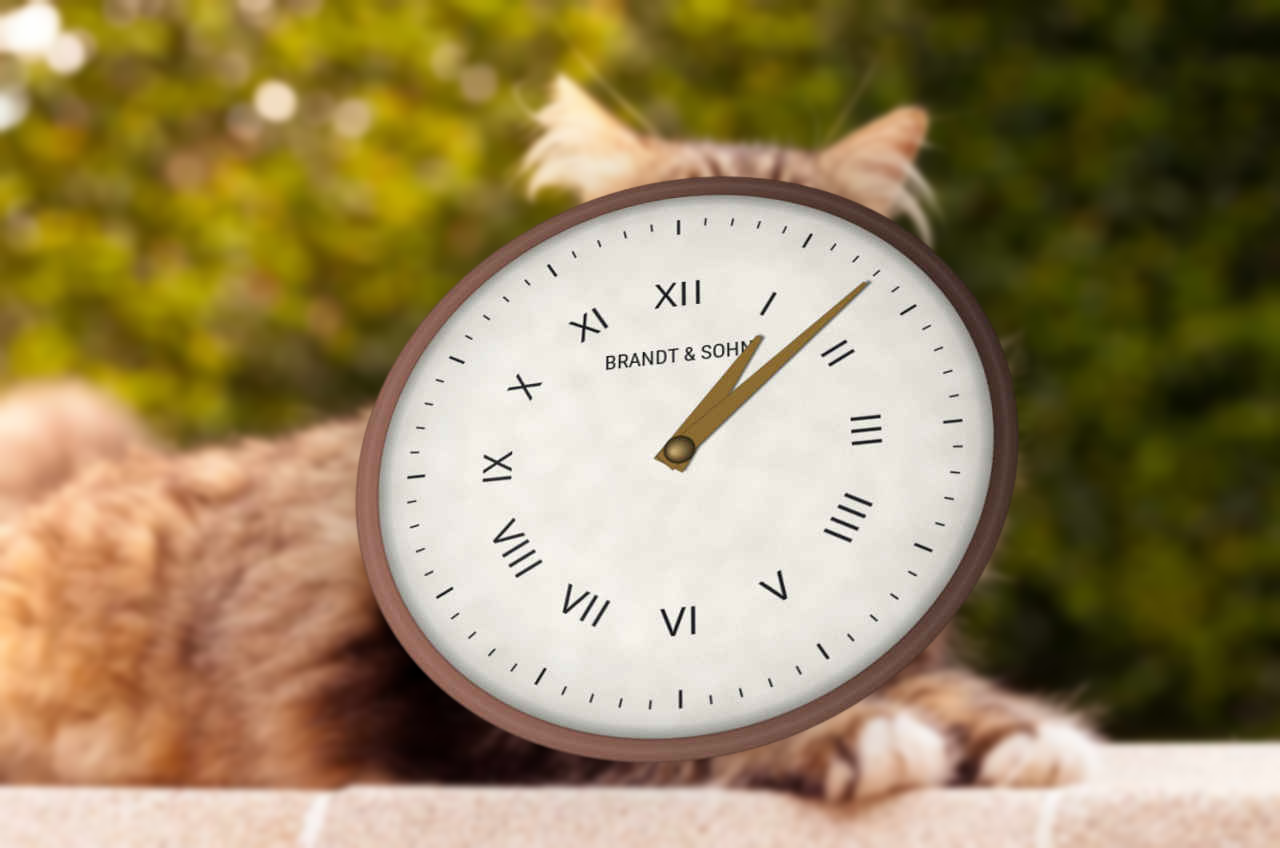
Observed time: 1:08
